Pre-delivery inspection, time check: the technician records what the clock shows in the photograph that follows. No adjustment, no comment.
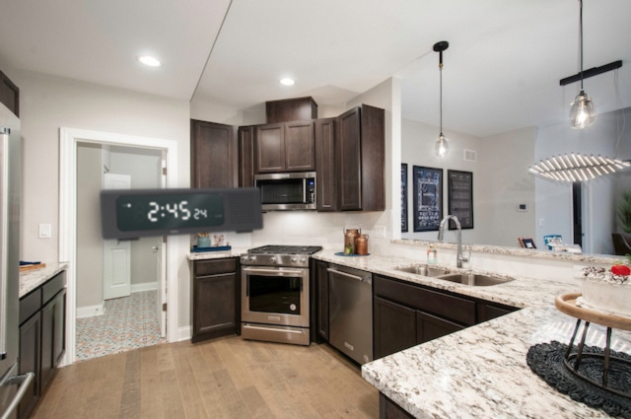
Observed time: 2:45
